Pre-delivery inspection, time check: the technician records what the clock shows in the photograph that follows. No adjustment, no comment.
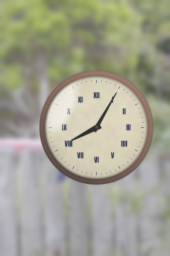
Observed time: 8:05
